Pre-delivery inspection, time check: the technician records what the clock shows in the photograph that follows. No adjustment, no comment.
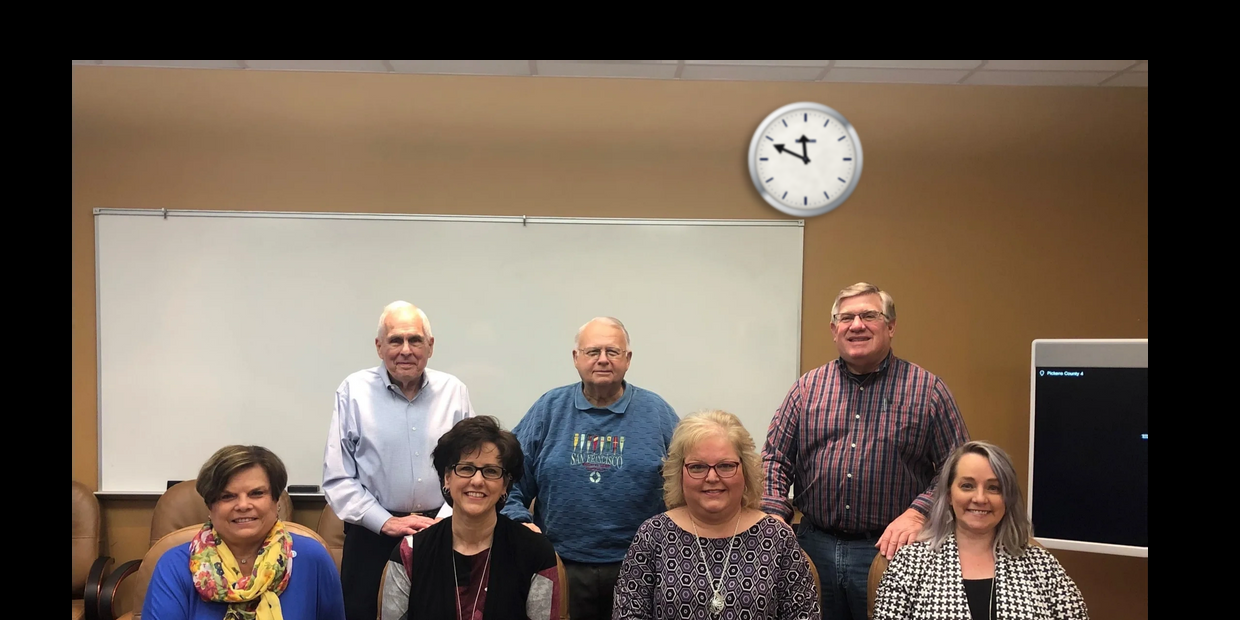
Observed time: 11:49
